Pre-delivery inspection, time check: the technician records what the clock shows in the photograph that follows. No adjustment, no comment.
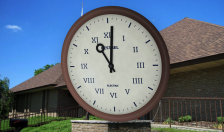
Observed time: 11:01
